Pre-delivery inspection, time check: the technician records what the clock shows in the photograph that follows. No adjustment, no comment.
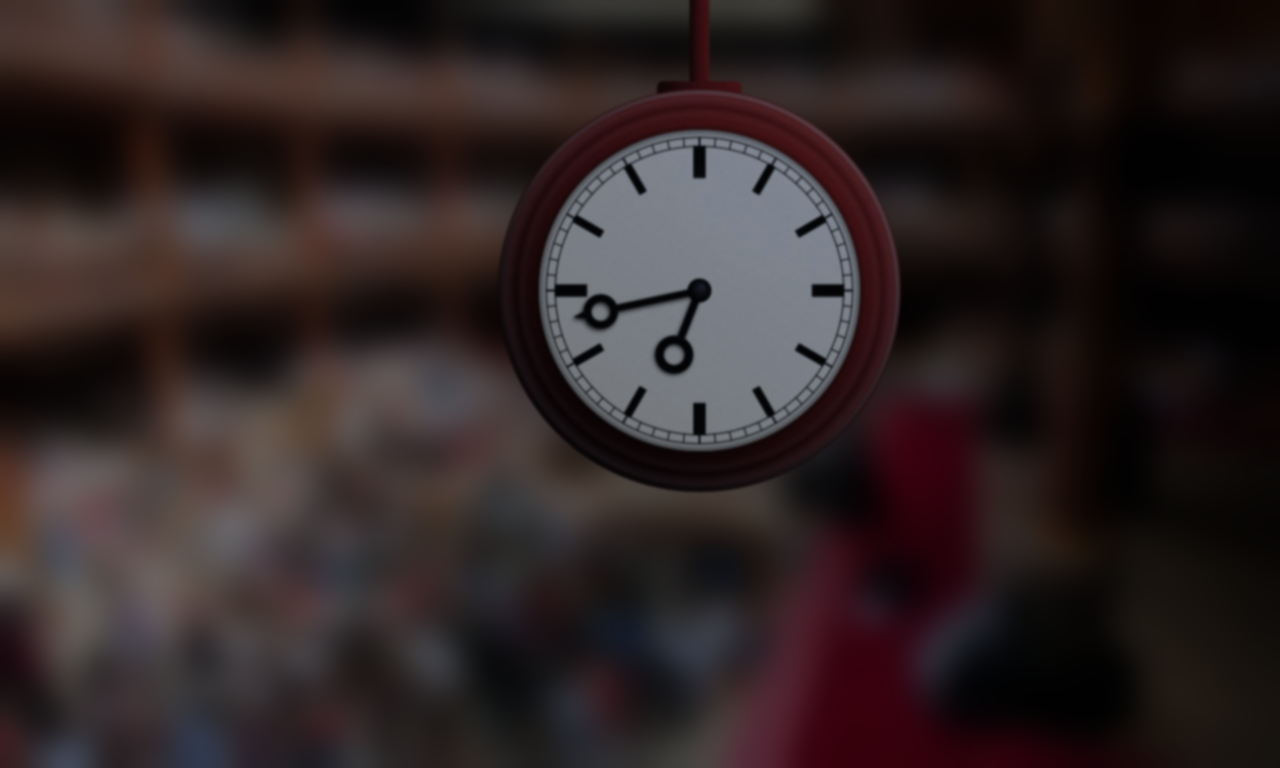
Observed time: 6:43
